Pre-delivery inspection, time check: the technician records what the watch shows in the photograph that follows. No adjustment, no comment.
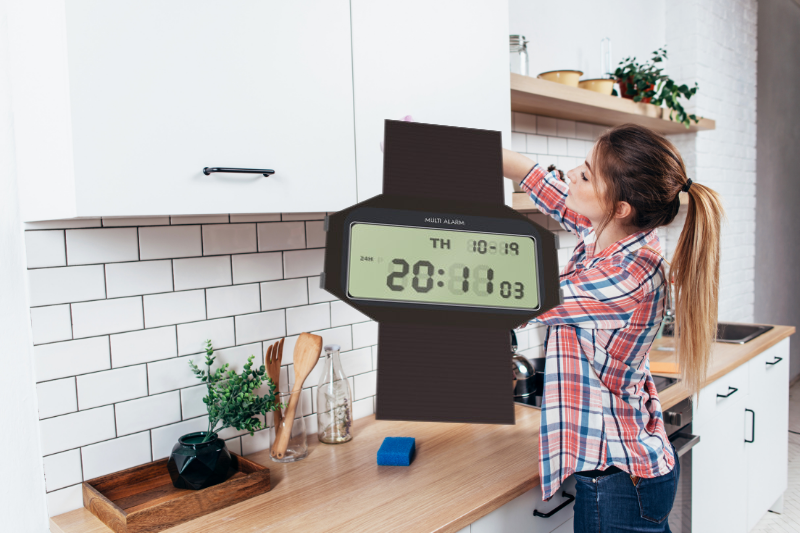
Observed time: 20:11:03
